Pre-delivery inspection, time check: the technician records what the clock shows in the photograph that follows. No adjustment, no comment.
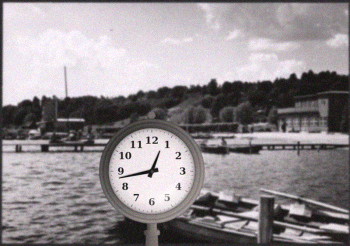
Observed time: 12:43
